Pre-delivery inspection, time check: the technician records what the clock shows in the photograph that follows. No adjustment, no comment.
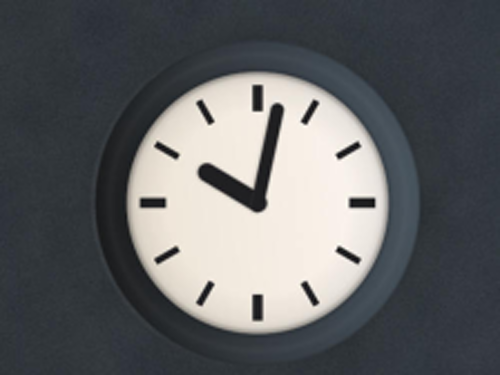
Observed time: 10:02
